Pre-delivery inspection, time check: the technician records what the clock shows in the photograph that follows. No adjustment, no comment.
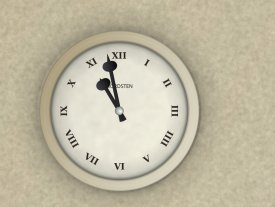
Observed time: 10:58
